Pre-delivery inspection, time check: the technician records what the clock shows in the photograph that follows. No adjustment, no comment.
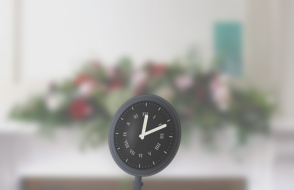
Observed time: 12:11
